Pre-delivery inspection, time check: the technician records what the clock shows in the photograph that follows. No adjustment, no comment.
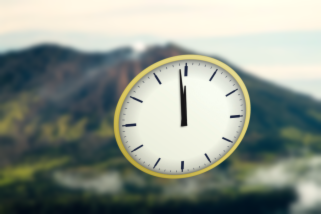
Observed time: 11:59
